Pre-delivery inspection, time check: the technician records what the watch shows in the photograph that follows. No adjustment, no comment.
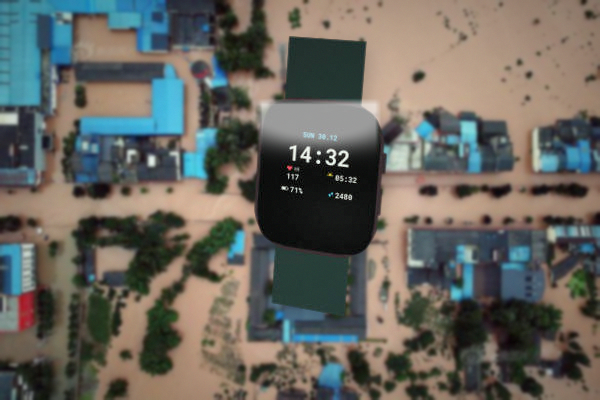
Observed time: 14:32
